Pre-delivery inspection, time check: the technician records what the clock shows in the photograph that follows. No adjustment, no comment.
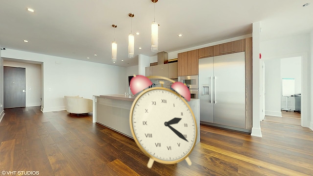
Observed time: 2:21
